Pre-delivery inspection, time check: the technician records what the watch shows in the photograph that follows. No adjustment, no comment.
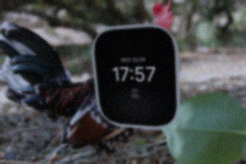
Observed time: 17:57
